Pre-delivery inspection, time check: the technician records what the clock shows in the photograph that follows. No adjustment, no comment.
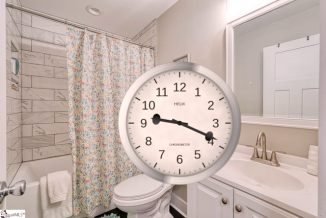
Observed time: 9:19
